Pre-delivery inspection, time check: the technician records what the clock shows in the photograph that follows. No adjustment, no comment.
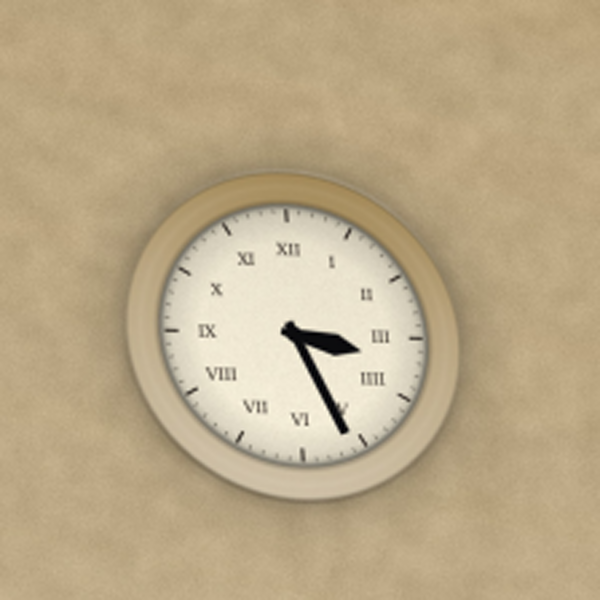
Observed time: 3:26
